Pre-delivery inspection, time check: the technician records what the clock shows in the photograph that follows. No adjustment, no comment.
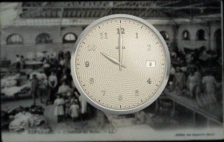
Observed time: 10:00
